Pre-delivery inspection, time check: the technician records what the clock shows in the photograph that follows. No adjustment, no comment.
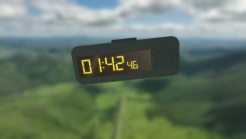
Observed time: 1:42:46
